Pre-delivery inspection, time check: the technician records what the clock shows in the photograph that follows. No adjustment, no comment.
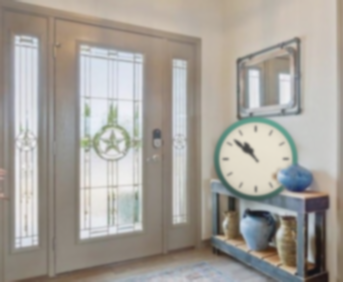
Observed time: 10:52
